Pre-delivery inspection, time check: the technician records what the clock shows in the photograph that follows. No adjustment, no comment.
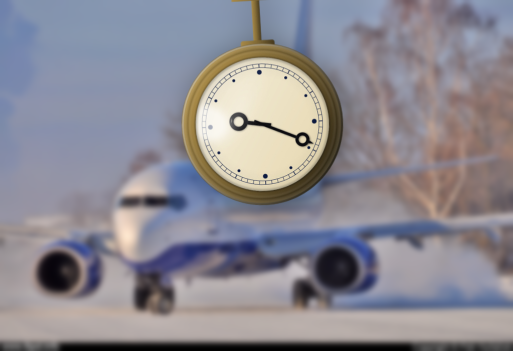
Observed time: 9:19
